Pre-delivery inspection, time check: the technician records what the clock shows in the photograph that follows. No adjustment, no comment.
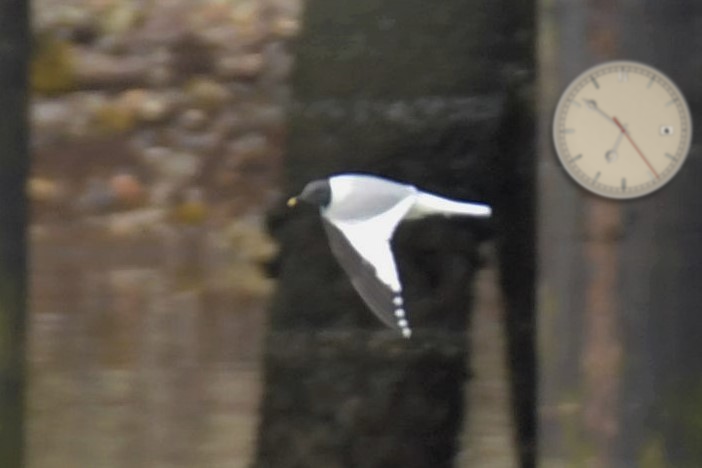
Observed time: 6:51:24
